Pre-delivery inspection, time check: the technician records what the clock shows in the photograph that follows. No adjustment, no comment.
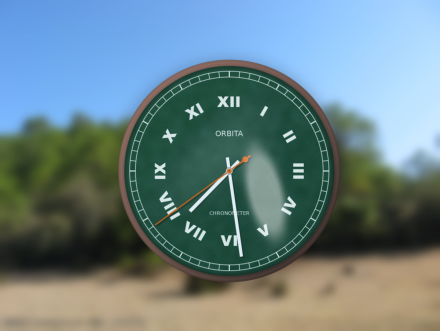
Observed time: 7:28:39
